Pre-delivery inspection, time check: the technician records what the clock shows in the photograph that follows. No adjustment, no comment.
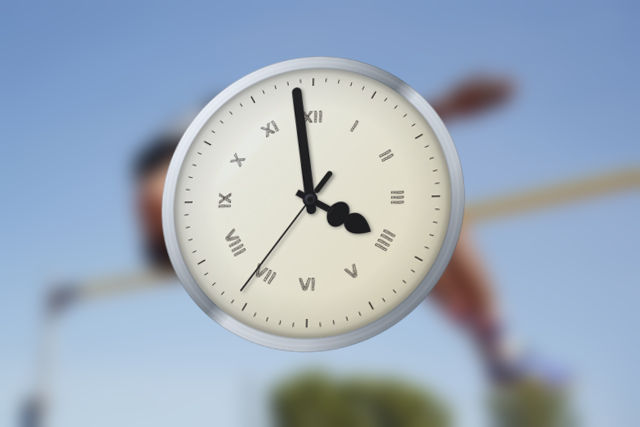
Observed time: 3:58:36
